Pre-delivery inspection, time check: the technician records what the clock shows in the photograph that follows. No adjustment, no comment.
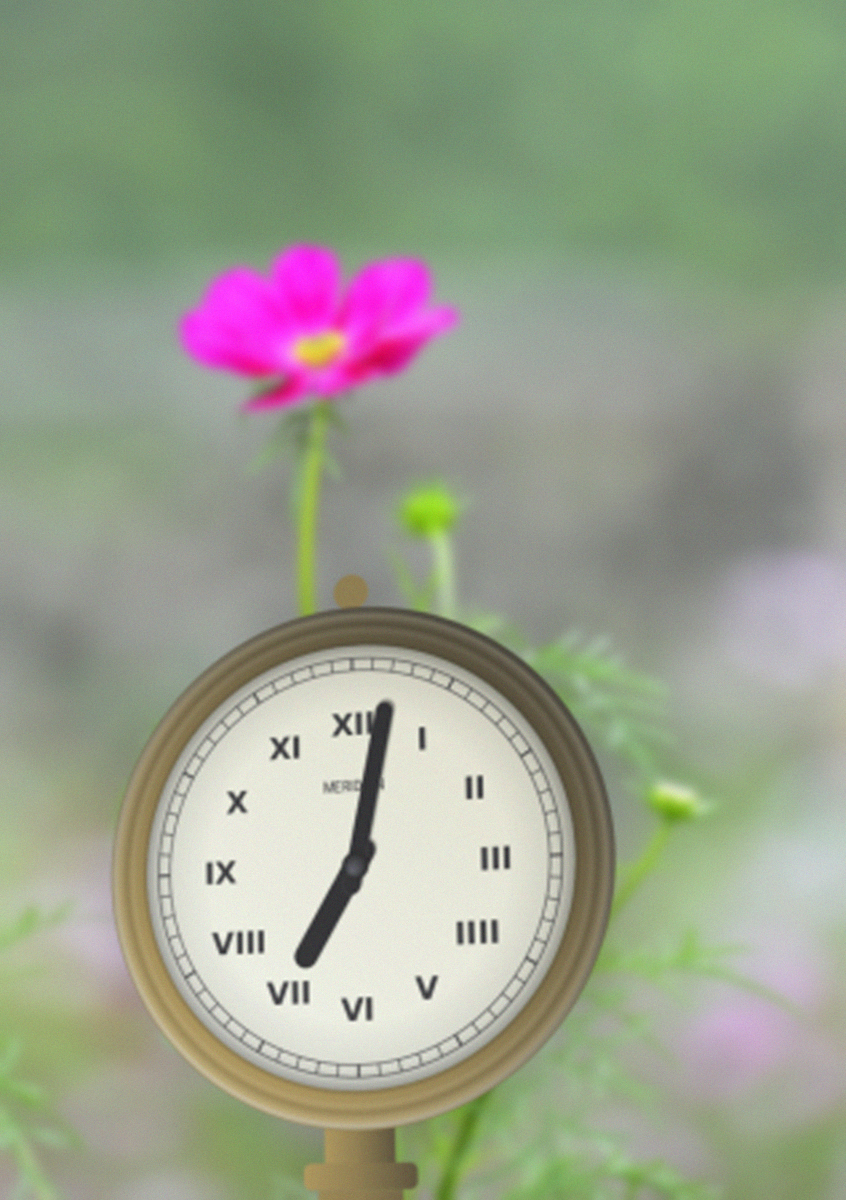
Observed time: 7:02
